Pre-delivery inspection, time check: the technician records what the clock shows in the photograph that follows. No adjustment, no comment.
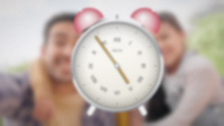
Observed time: 4:54
